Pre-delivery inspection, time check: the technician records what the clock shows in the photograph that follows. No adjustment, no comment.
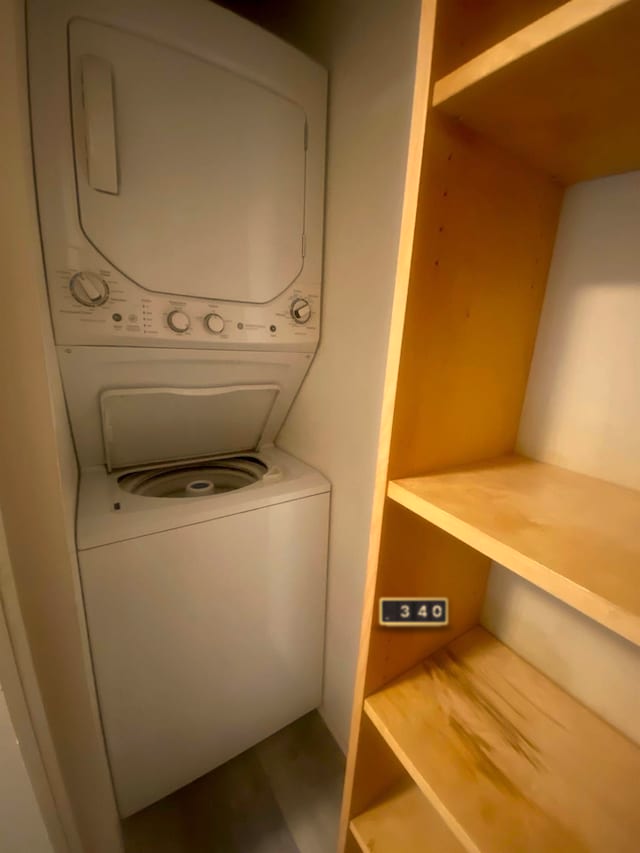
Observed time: 3:40
